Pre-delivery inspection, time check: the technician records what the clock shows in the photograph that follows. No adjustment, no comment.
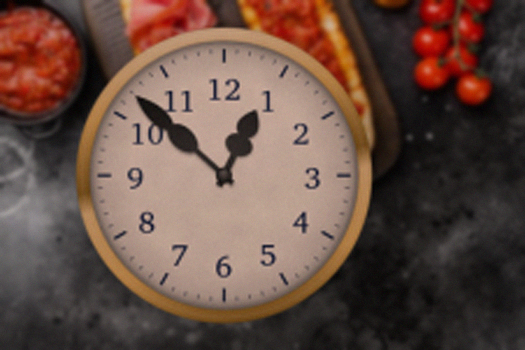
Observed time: 12:52
